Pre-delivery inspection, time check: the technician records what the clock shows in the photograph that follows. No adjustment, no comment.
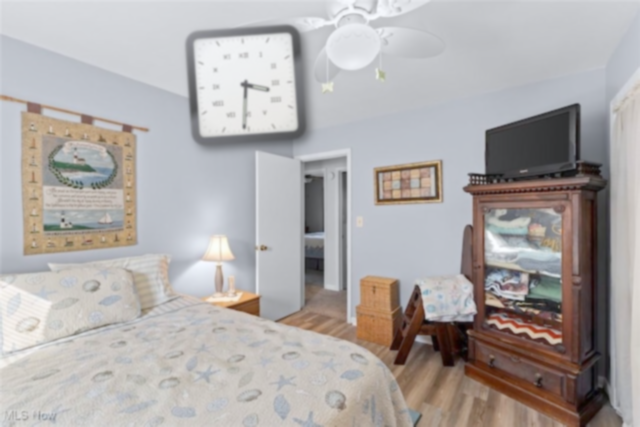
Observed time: 3:31
